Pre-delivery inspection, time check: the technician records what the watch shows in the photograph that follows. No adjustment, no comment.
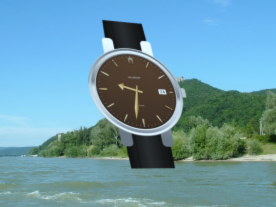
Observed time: 9:32
